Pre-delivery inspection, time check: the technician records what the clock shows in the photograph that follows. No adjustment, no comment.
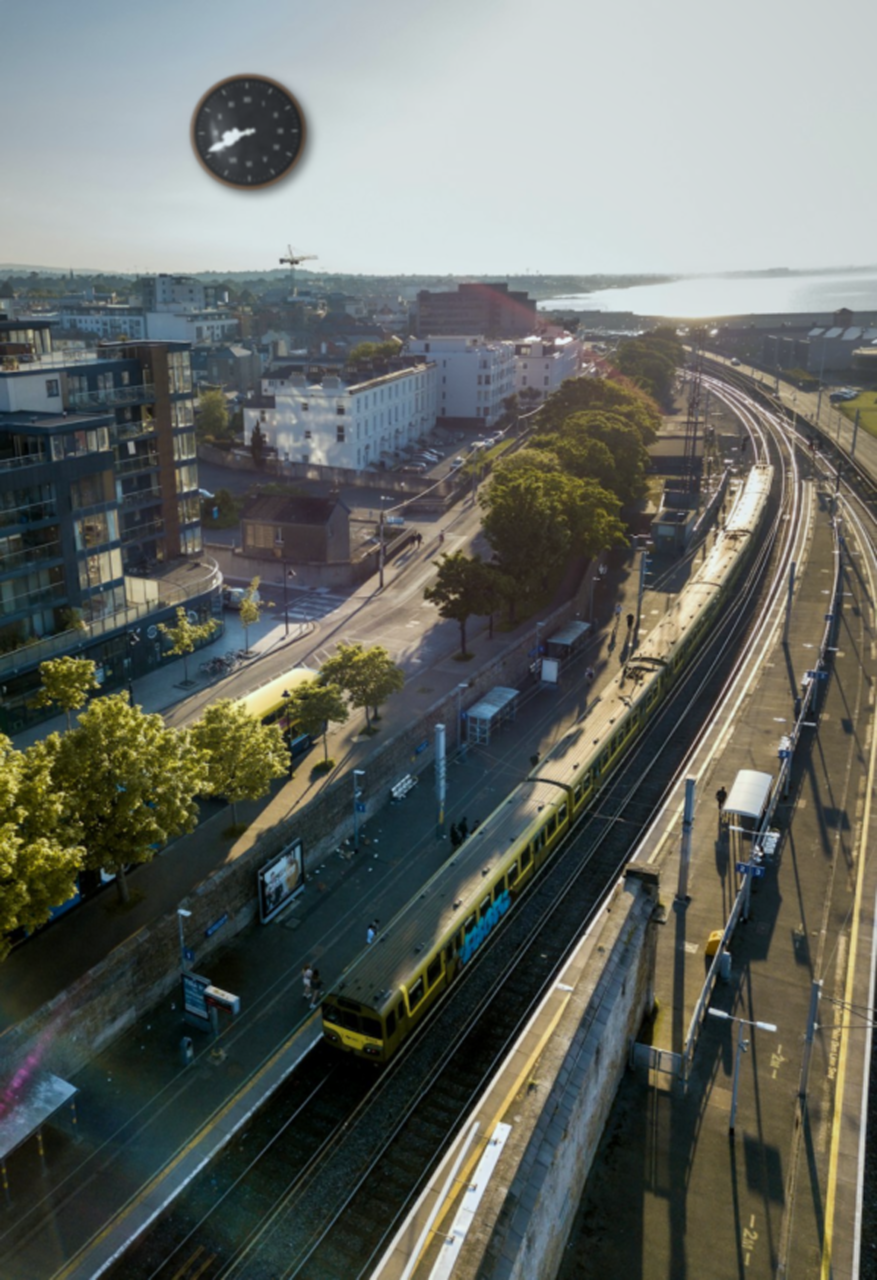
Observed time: 8:41
